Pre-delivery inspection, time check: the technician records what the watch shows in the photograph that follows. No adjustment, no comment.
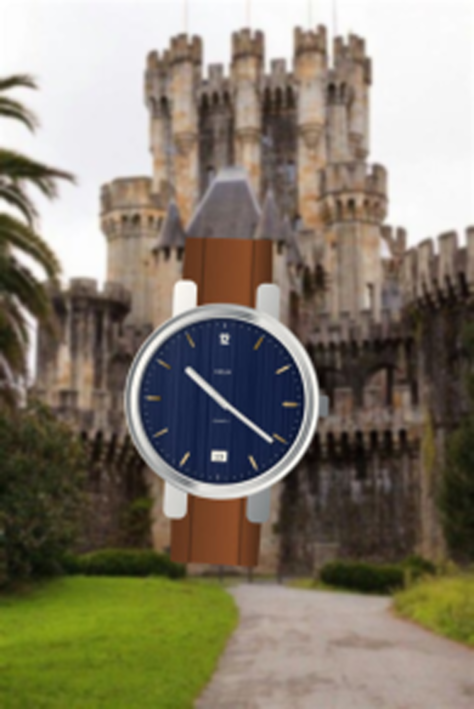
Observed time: 10:21
